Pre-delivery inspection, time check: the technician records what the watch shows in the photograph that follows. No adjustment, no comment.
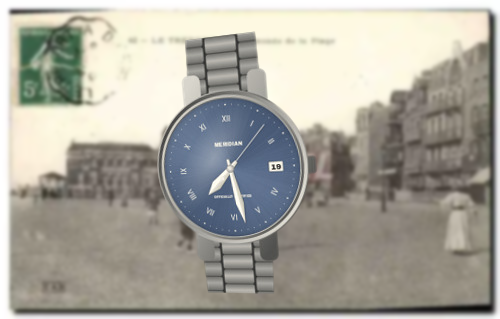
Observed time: 7:28:07
